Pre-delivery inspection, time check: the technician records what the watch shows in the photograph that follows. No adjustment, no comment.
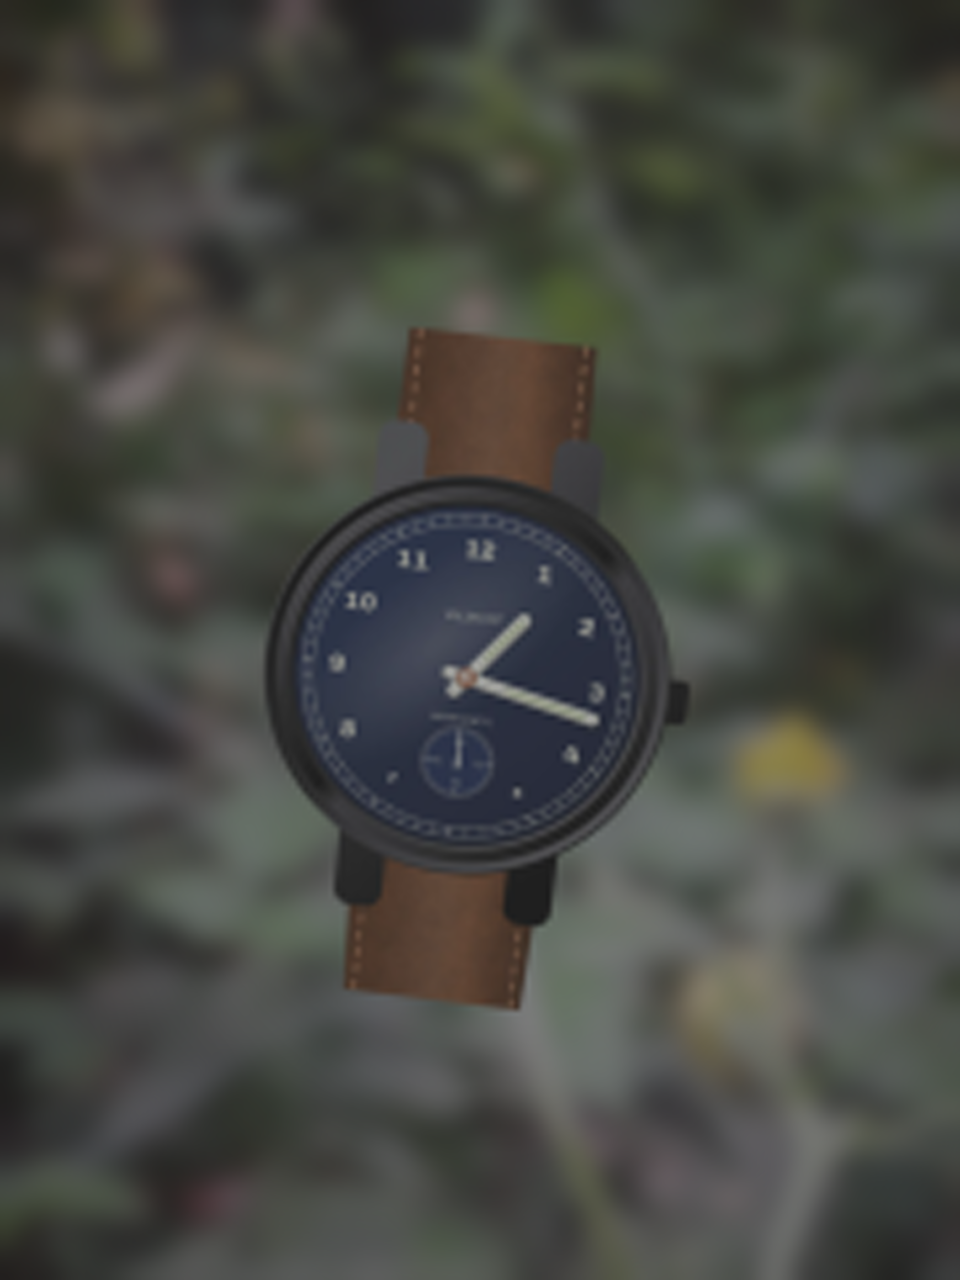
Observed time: 1:17
